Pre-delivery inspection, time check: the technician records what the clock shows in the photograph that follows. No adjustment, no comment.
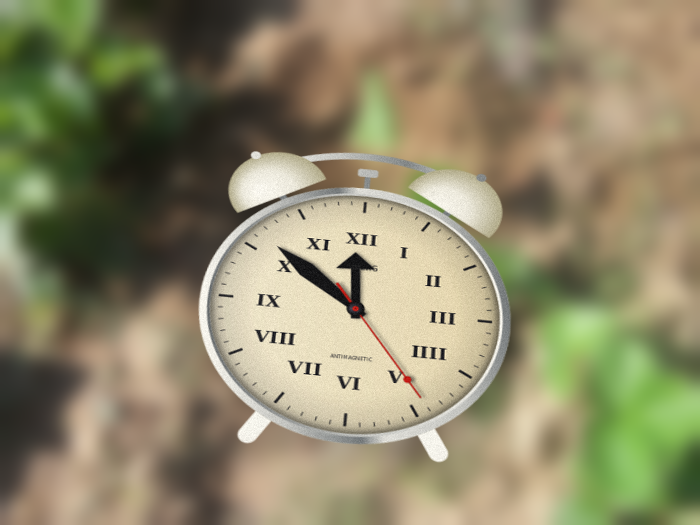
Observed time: 11:51:24
